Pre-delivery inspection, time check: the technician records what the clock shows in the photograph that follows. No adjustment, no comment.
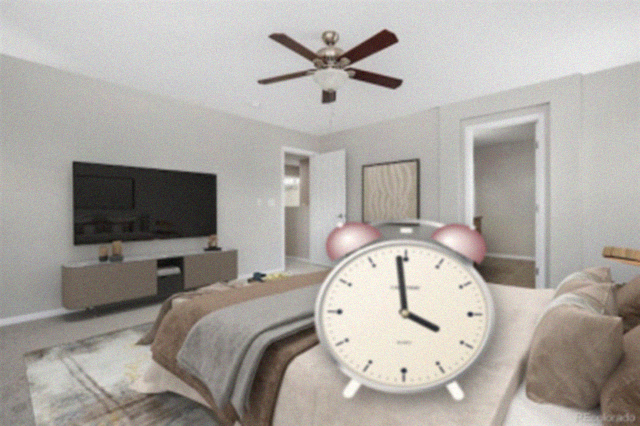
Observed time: 3:59
